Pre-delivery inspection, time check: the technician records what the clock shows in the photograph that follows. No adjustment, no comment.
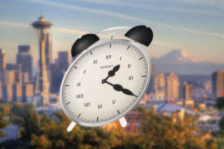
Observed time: 1:20
